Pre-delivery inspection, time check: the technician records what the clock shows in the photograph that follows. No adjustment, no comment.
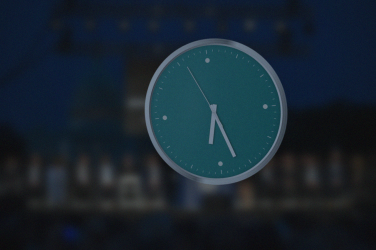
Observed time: 6:26:56
